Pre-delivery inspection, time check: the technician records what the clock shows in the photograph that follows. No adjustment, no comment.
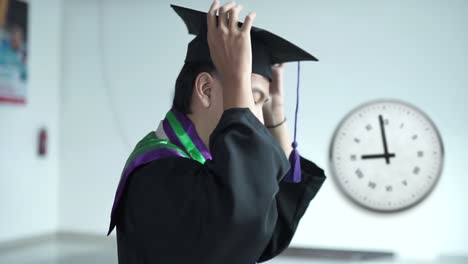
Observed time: 8:59
